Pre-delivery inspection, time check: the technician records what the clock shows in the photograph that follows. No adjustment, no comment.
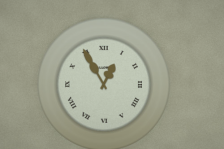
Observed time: 12:55
